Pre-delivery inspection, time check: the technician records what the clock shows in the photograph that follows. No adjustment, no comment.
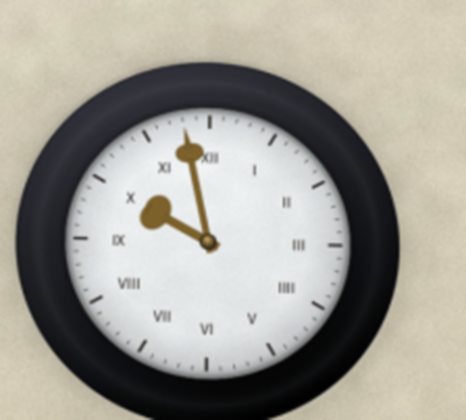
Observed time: 9:58
